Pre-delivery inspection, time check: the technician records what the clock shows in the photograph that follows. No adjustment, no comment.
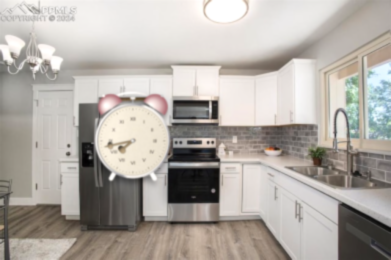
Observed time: 7:43
